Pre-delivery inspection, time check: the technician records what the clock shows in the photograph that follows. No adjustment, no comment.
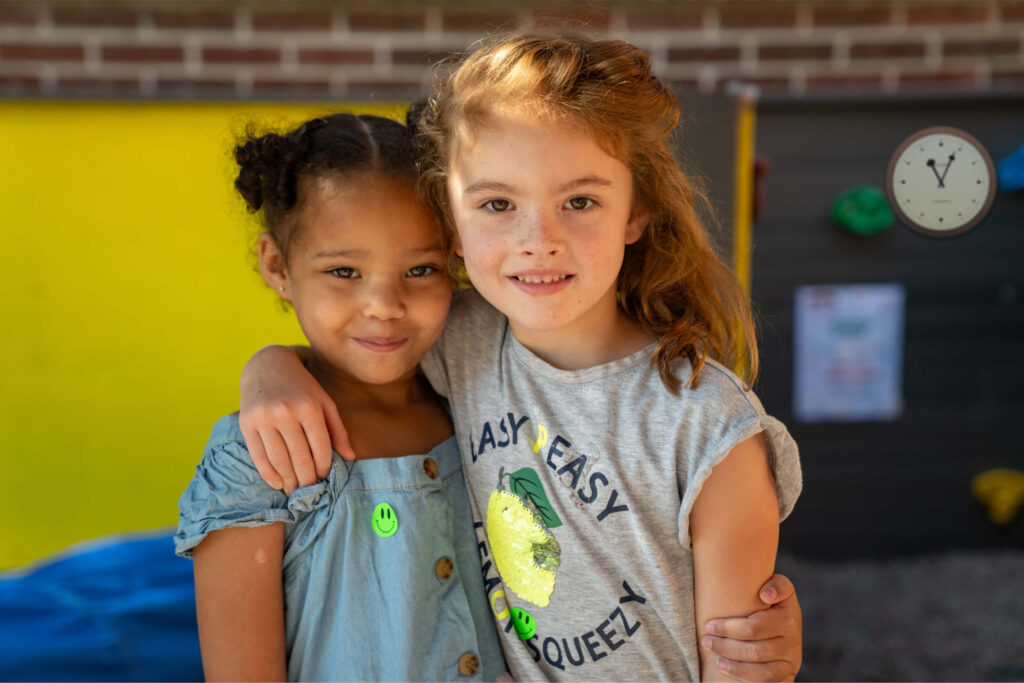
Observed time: 11:04
